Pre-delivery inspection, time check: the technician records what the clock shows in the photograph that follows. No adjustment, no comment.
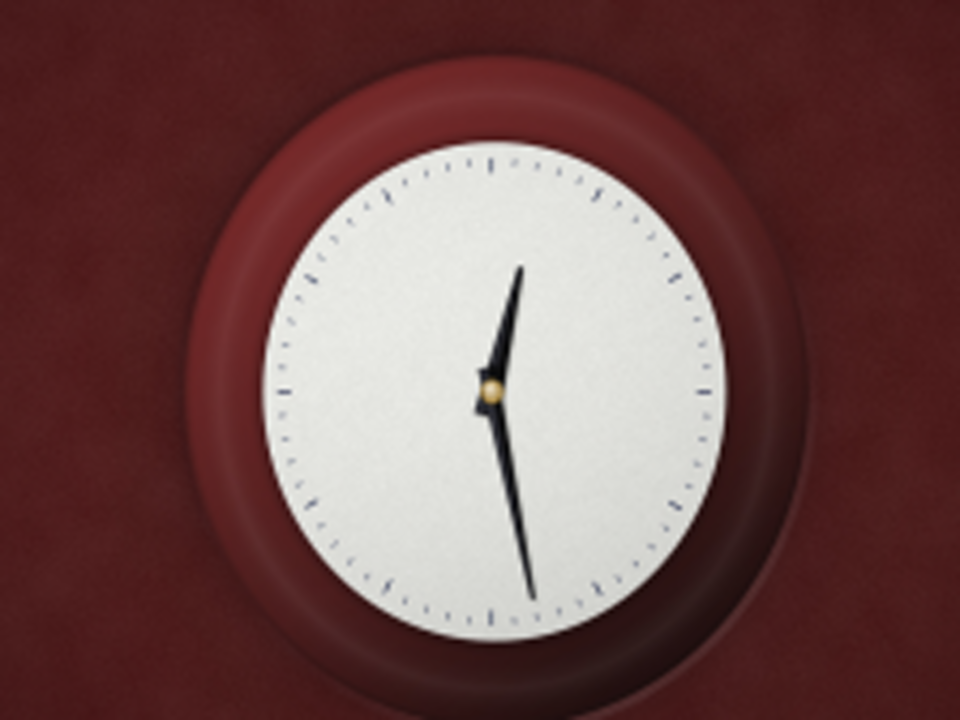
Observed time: 12:28
